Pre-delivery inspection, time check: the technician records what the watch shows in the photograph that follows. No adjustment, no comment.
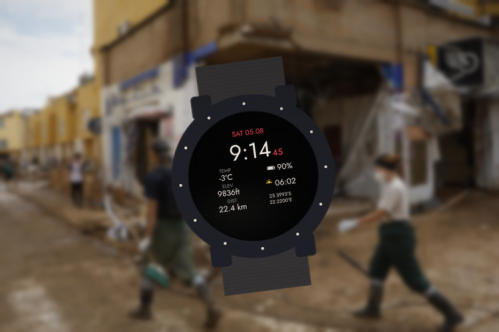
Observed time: 9:14:45
